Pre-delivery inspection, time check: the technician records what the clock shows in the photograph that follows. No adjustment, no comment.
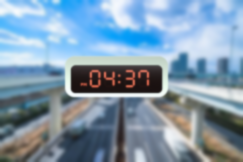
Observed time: 4:37
